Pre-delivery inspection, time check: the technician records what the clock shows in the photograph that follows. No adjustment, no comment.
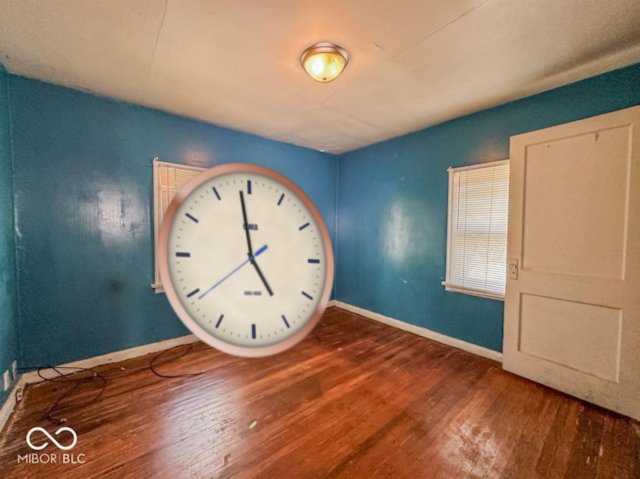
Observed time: 4:58:39
